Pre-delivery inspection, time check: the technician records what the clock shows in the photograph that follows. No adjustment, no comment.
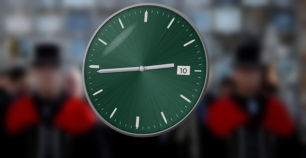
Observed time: 2:44
